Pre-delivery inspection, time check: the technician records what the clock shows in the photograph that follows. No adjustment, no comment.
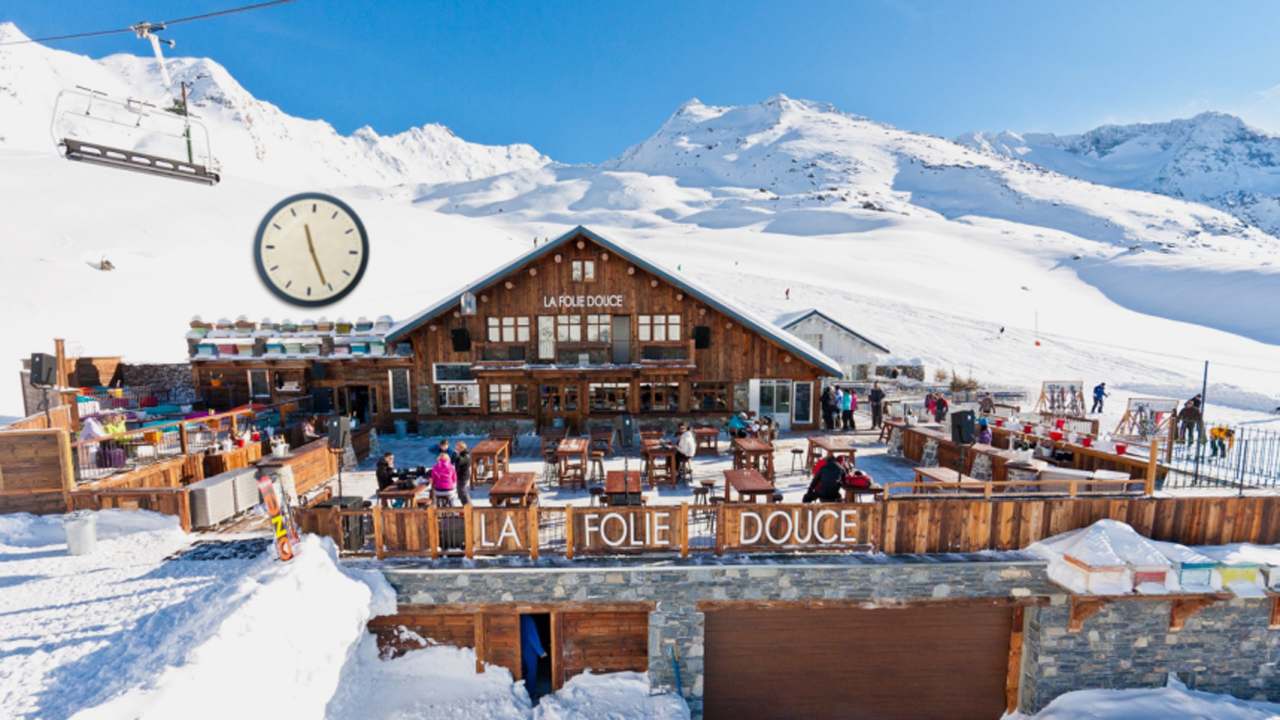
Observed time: 11:26
